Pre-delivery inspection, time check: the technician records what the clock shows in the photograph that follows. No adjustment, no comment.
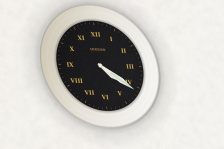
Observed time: 4:21
